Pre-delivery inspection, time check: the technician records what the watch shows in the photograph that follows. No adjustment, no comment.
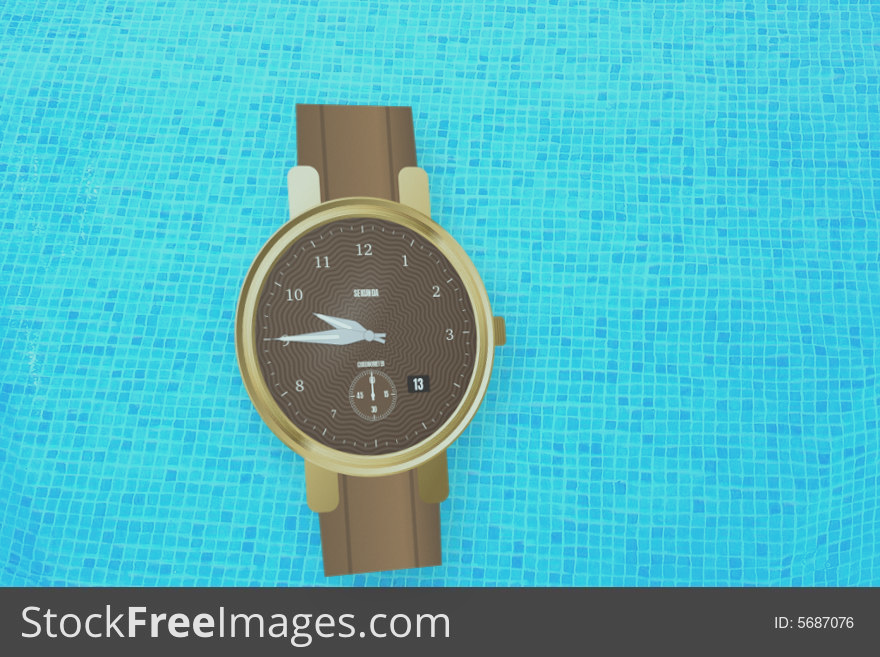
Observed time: 9:45
